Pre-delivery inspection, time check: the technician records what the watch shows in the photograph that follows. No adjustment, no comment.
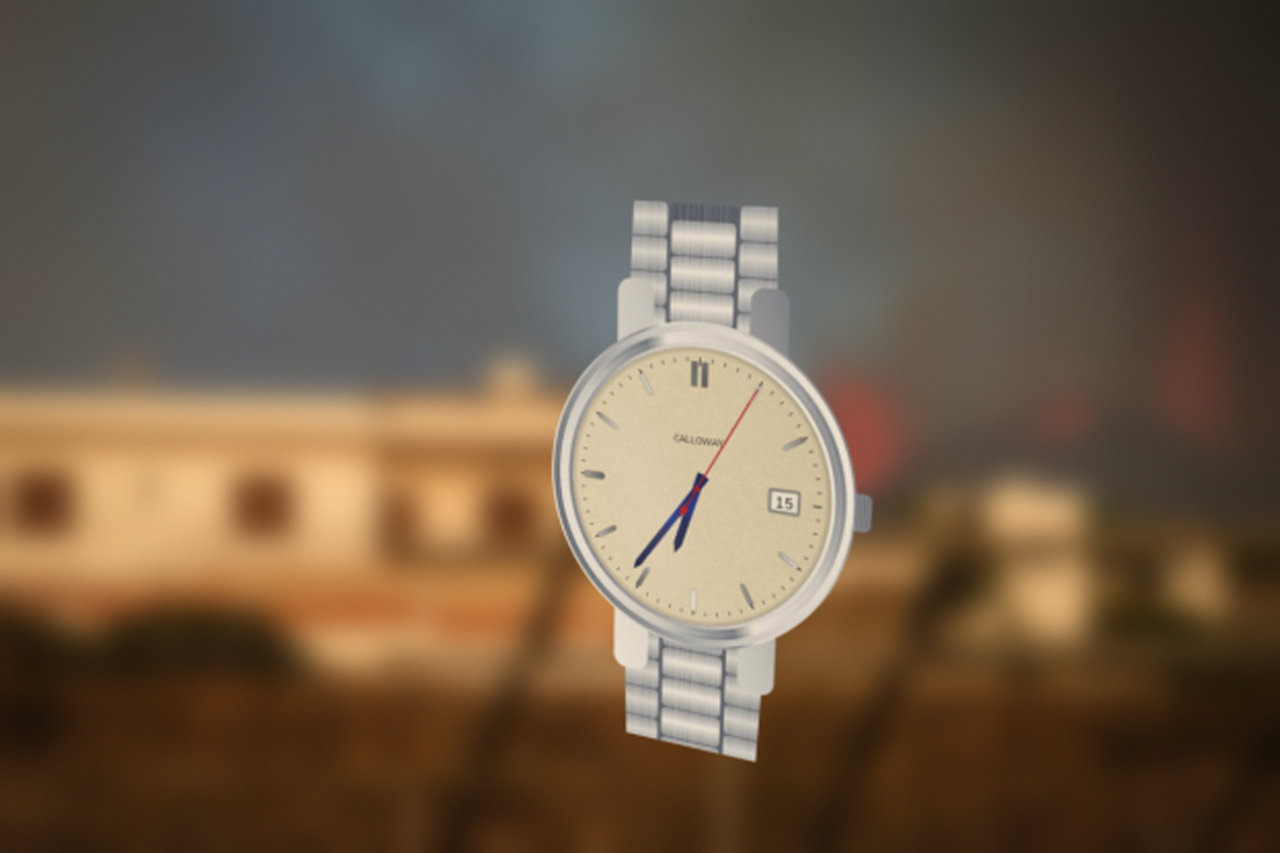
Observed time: 6:36:05
